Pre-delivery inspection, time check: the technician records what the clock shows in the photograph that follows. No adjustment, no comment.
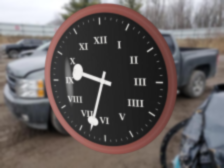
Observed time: 9:33
